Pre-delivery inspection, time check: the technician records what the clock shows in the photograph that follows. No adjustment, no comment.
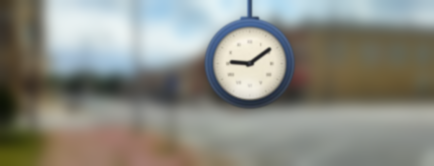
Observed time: 9:09
